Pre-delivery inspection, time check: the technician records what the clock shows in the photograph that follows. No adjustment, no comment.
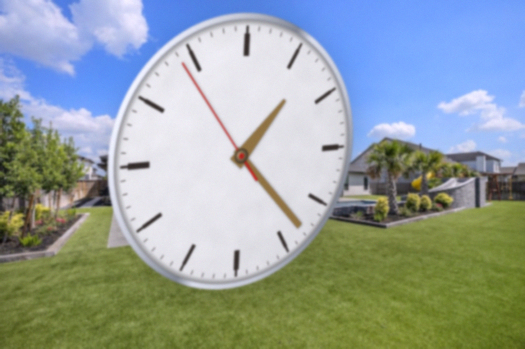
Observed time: 1:22:54
